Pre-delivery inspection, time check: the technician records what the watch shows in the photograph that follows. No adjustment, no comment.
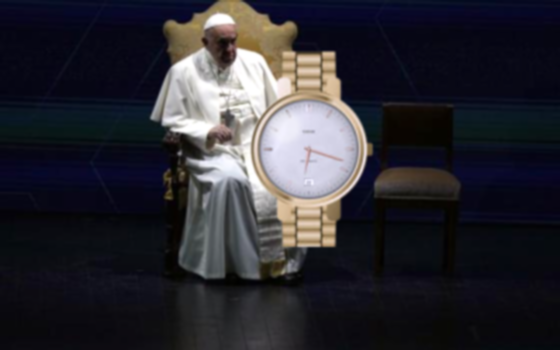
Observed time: 6:18
